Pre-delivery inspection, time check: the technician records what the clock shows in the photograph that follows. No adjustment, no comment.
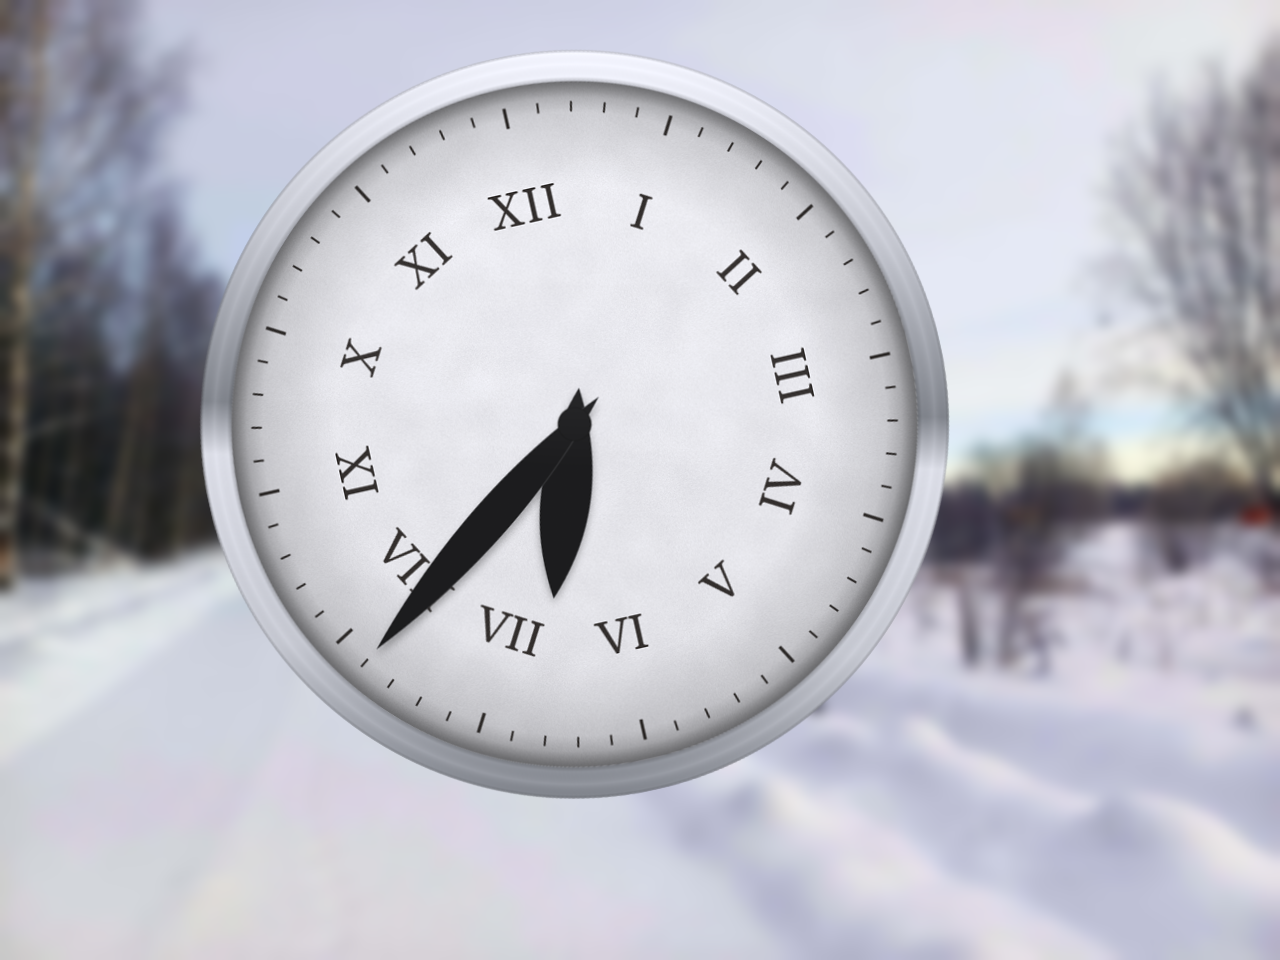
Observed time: 6:39
